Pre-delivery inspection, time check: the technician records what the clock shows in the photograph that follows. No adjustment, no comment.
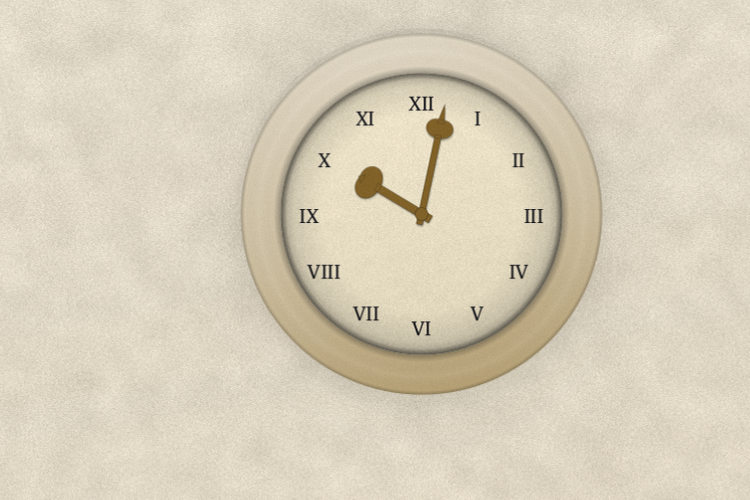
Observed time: 10:02
